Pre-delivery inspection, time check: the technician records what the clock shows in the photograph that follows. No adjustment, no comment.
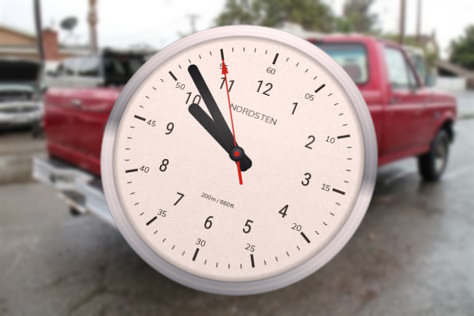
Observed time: 9:51:55
